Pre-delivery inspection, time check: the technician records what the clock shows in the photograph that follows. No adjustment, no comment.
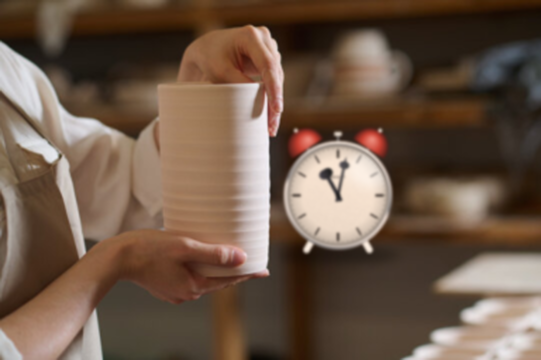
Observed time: 11:02
